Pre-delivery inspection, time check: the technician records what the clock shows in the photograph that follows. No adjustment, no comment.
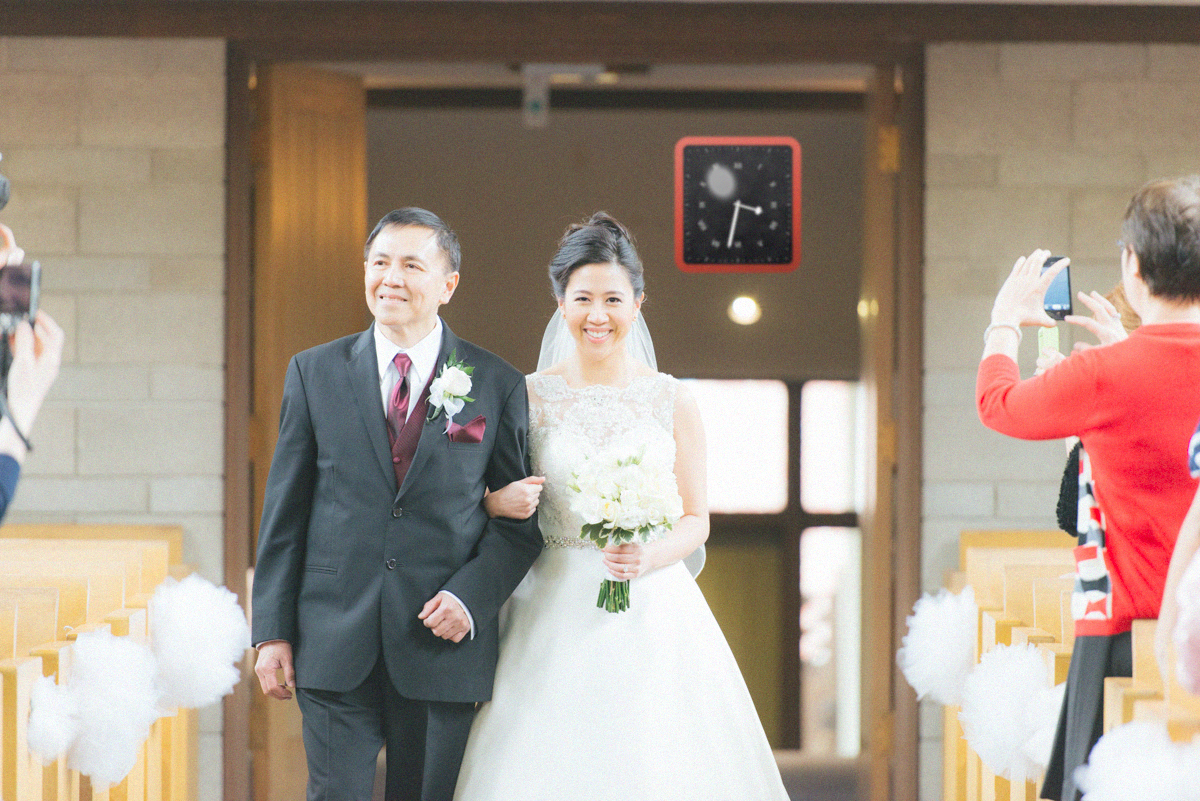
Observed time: 3:32
